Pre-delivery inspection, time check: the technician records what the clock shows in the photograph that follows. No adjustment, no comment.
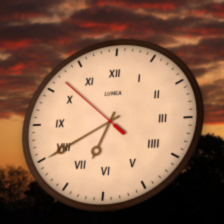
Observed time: 6:39:52
